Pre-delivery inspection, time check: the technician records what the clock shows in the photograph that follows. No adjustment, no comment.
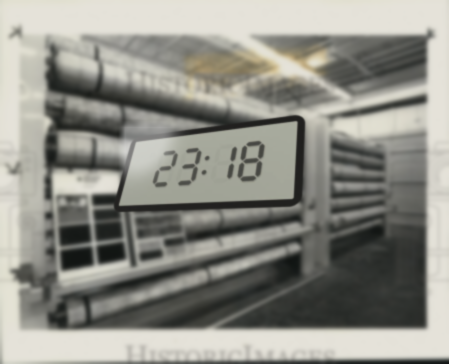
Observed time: 23:18
